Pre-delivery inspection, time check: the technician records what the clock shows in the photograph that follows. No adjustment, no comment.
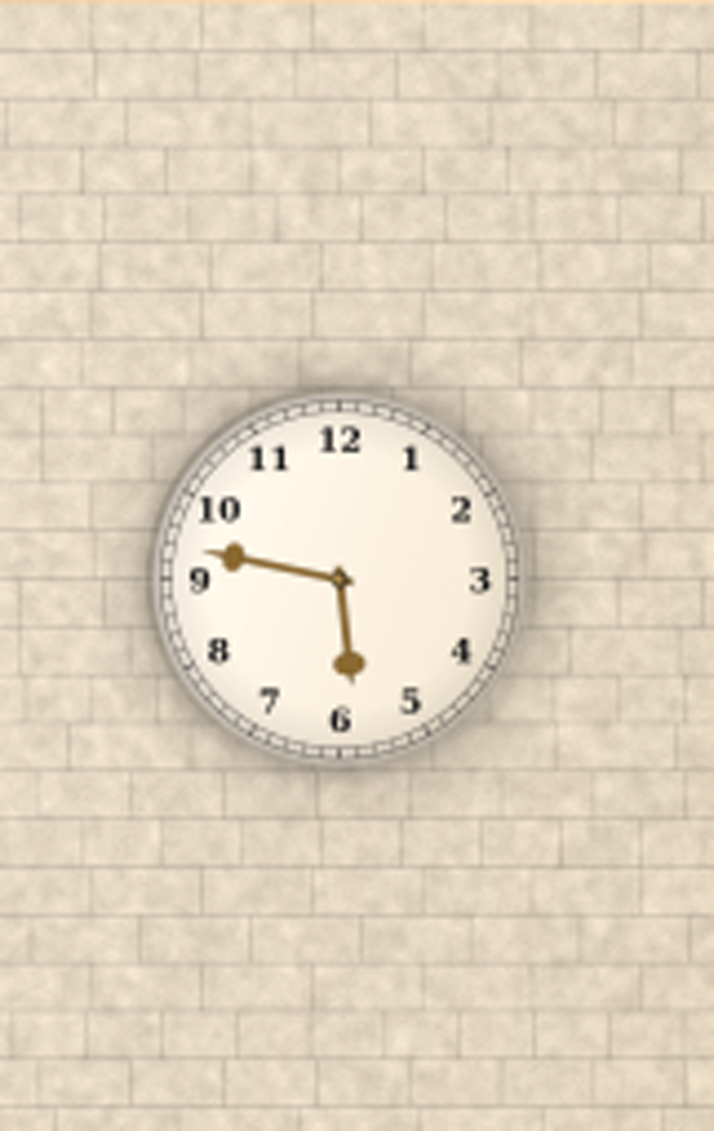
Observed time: 5:47
